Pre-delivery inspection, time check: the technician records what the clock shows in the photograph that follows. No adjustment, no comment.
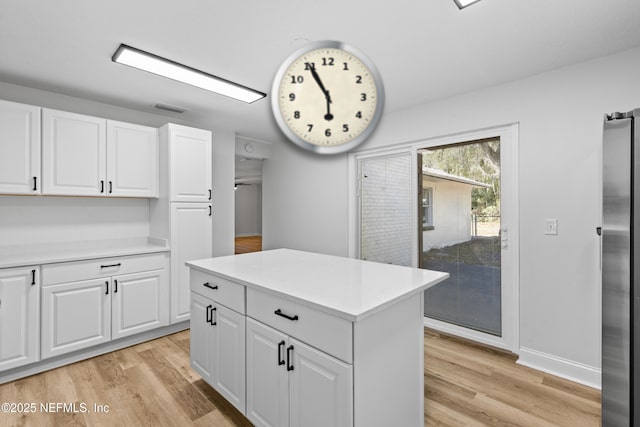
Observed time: 5:55
